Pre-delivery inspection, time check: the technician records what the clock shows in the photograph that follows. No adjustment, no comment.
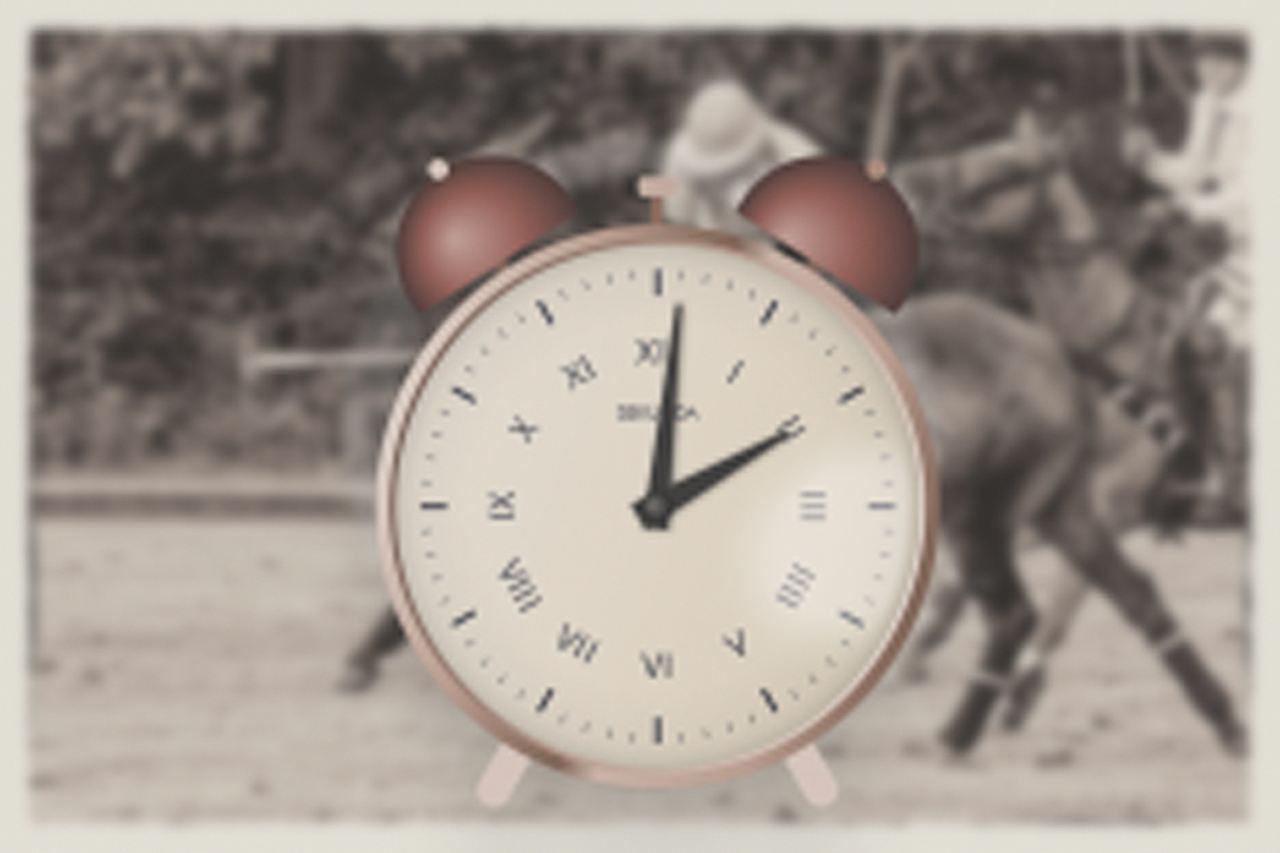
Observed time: 2:01
